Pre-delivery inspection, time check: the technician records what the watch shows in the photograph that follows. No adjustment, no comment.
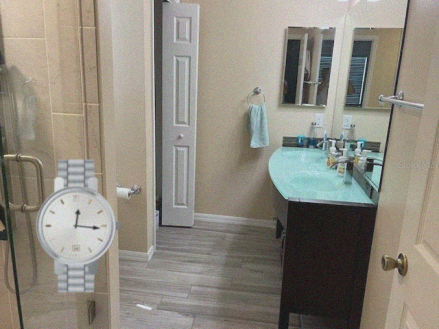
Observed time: 12:16
